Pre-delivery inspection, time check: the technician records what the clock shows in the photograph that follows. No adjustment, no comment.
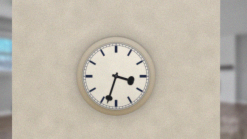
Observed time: 3:33
